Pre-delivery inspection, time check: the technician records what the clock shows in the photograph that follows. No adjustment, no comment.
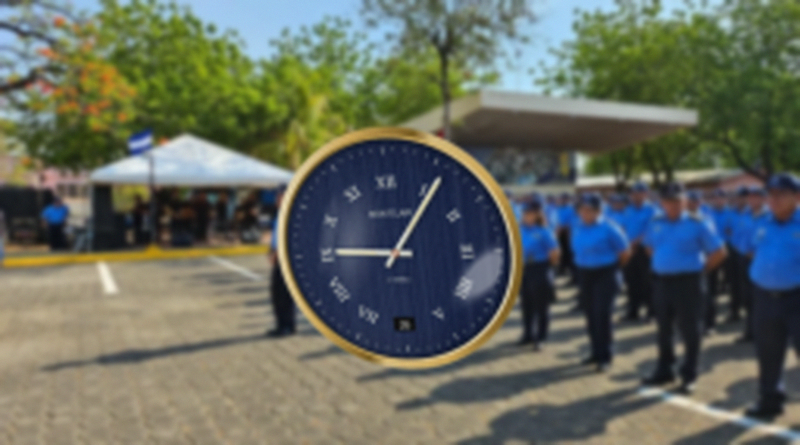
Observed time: 9:06
